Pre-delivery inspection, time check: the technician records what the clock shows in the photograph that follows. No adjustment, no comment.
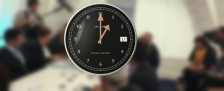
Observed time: 1:00
